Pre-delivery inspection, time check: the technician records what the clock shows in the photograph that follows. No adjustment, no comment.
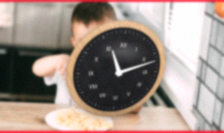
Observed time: 11:12
